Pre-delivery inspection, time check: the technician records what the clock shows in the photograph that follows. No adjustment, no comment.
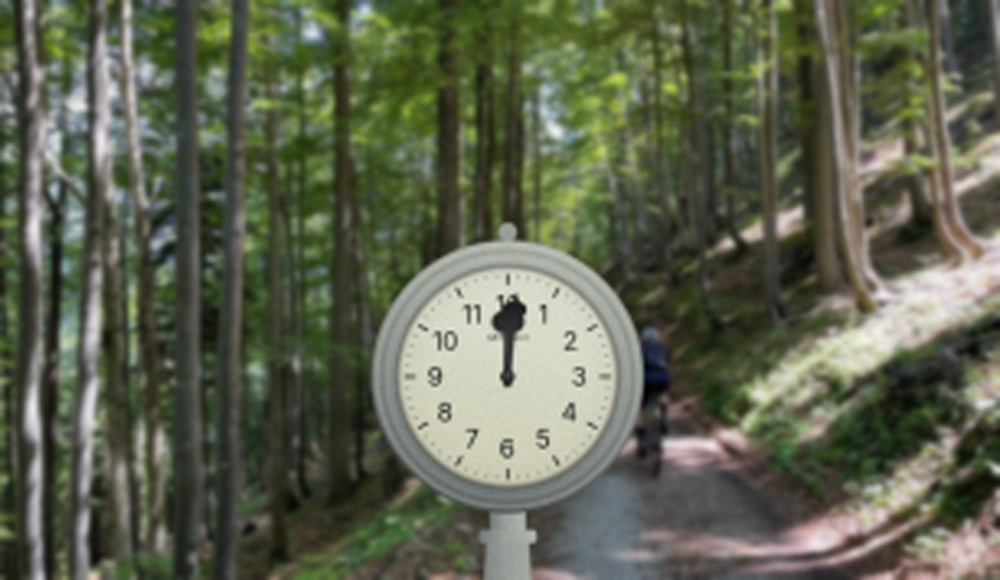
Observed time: 12:01
